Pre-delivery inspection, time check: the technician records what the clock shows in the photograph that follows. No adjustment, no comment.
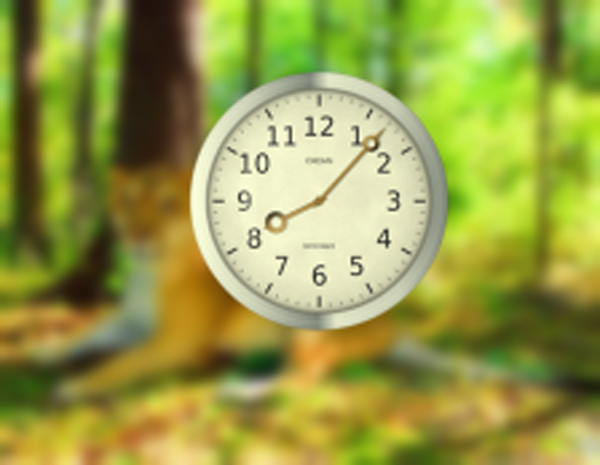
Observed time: 8:07
